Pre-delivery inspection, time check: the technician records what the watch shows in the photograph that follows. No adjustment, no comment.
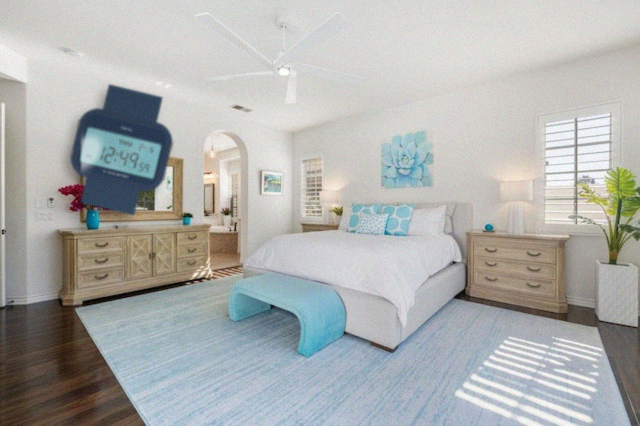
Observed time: 12:49
